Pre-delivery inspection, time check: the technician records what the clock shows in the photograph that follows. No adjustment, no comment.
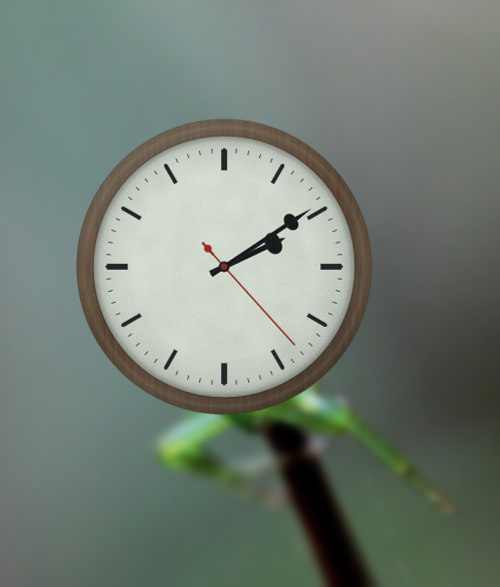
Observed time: 2:09:23
